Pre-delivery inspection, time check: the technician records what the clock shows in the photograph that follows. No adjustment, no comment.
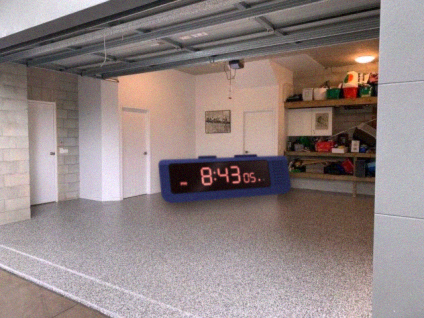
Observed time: 8:43:05
